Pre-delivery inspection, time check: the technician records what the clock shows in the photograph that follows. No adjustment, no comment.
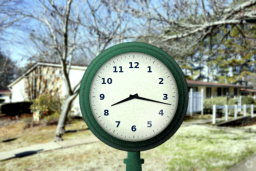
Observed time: 8:17
